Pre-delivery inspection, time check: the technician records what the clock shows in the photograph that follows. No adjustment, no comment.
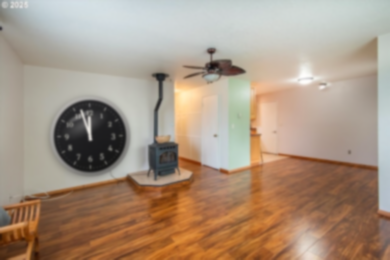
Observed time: 11:57
